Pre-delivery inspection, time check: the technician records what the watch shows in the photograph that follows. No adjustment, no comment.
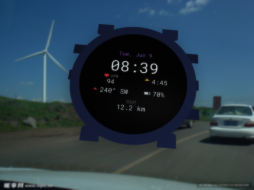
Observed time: 8:39
